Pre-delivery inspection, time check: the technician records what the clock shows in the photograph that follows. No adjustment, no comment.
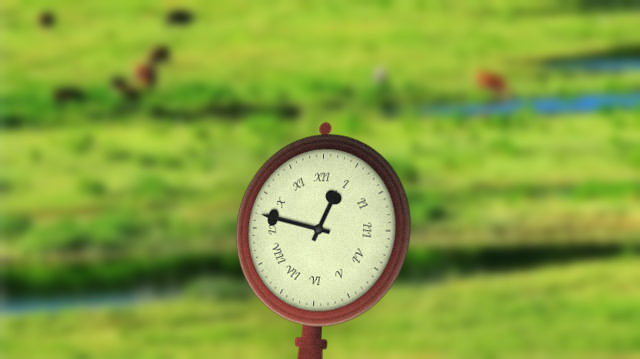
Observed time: 12:47
